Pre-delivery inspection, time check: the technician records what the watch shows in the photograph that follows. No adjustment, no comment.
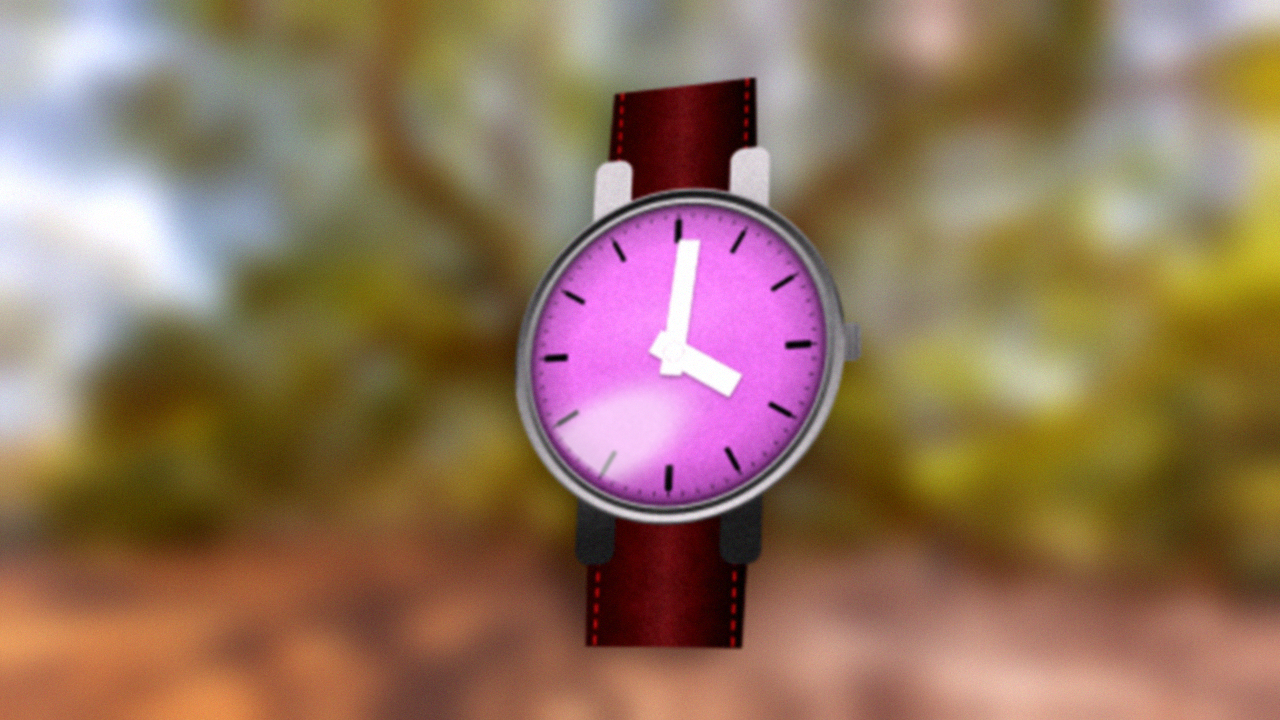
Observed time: 4:01
